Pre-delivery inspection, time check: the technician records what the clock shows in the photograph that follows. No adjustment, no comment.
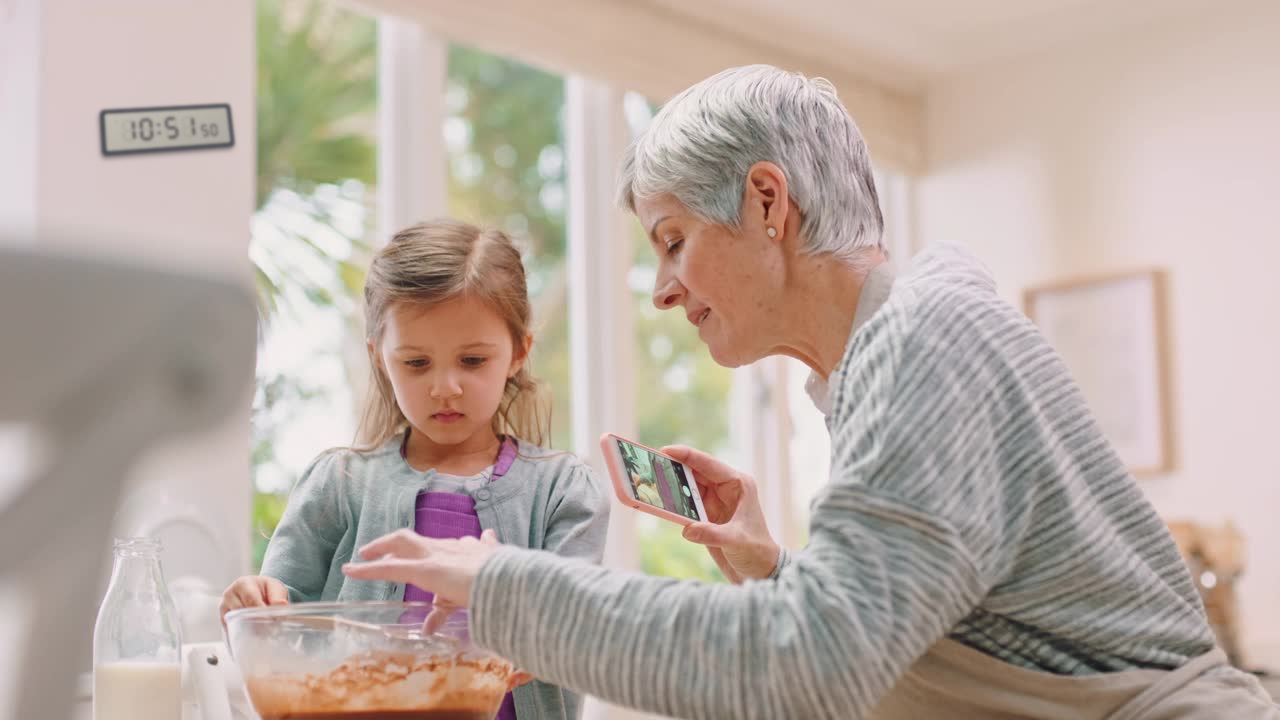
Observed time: 10:51
